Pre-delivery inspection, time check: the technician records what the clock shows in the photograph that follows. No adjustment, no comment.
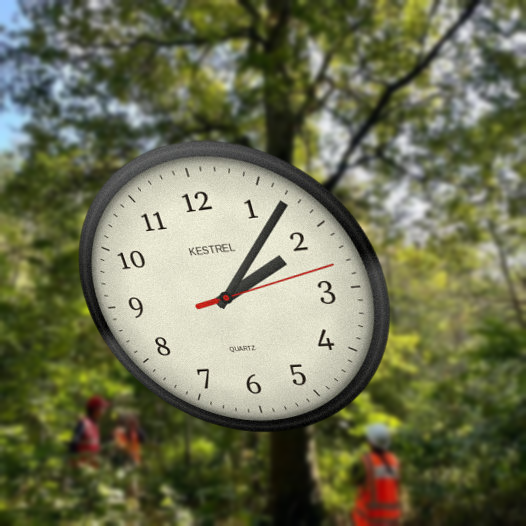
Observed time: 2:07:13
